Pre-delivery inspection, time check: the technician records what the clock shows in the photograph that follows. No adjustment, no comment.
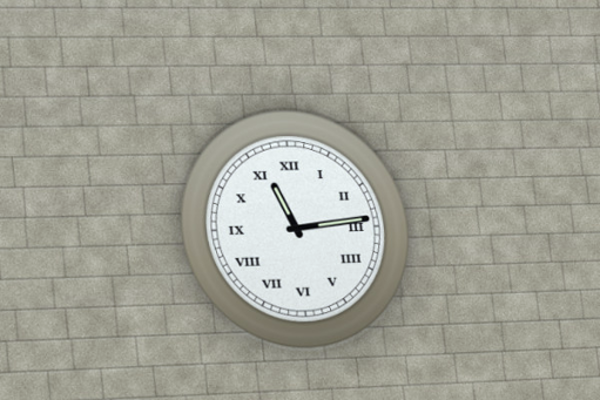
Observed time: 11:14
